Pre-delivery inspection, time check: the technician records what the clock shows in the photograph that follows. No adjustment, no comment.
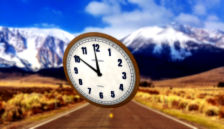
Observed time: 11:51
